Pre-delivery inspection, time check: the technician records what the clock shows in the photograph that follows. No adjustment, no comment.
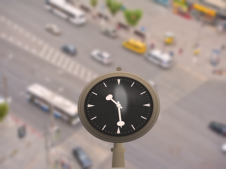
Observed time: 10:29
